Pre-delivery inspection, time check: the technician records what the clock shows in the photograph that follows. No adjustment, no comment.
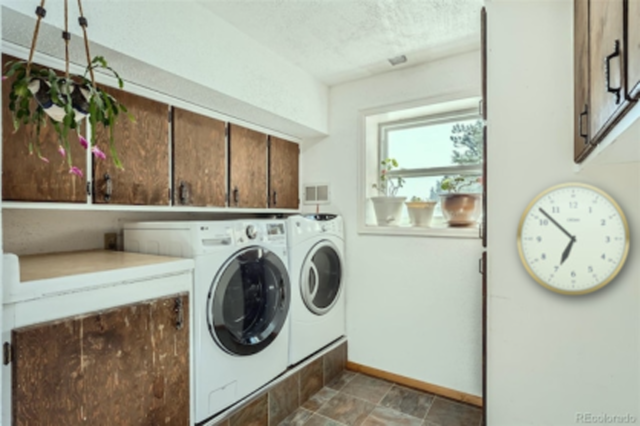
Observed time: 6:52
